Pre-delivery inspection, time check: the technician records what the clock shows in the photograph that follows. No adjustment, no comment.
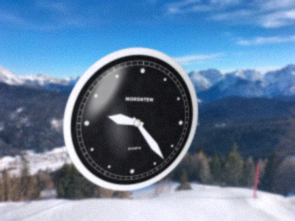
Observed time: 9:23
